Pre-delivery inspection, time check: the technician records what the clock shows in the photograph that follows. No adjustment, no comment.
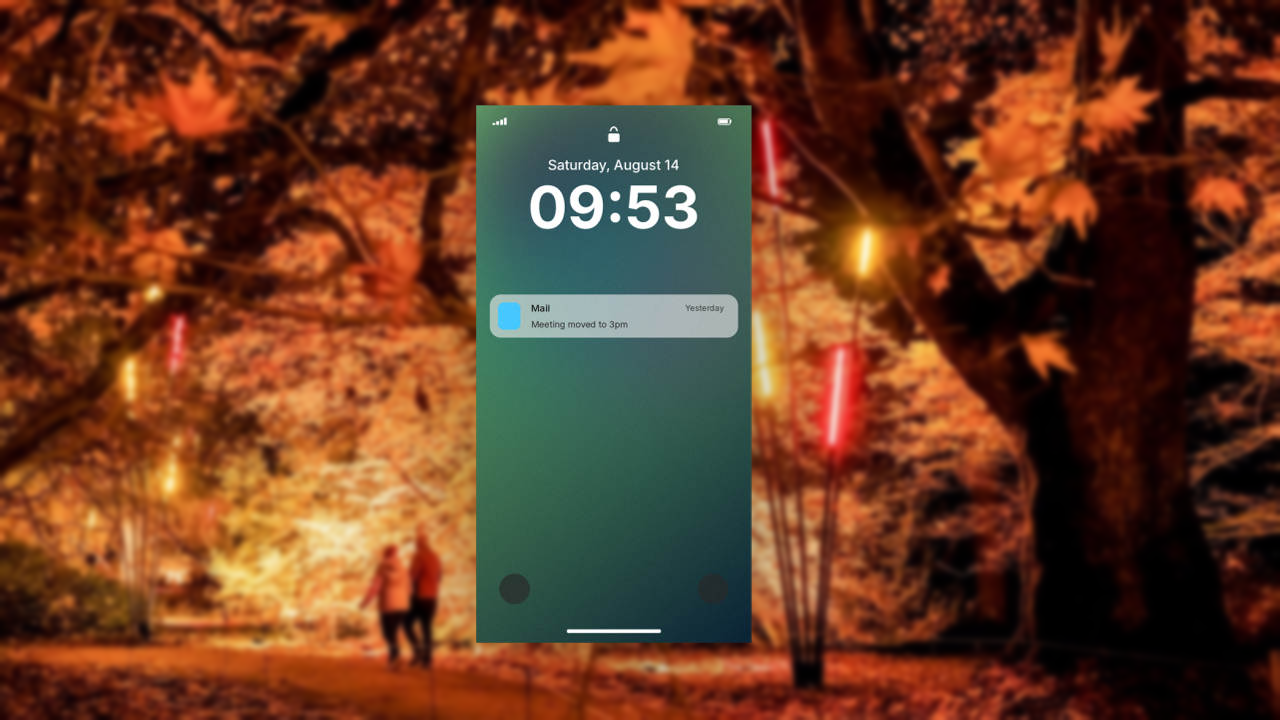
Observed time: 9:53
